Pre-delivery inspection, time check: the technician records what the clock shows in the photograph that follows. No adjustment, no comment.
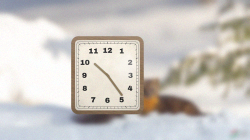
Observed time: 10:24
